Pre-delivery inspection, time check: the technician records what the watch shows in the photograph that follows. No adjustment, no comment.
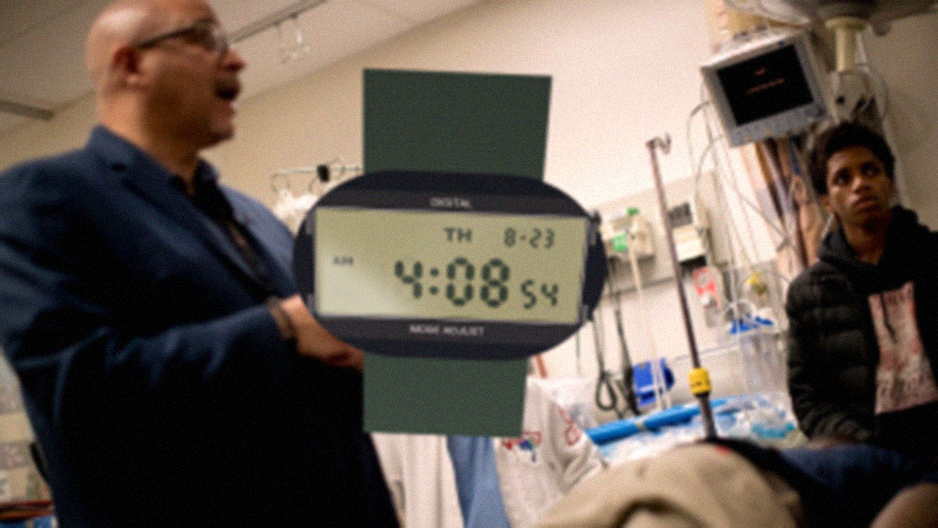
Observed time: 4:08:54
